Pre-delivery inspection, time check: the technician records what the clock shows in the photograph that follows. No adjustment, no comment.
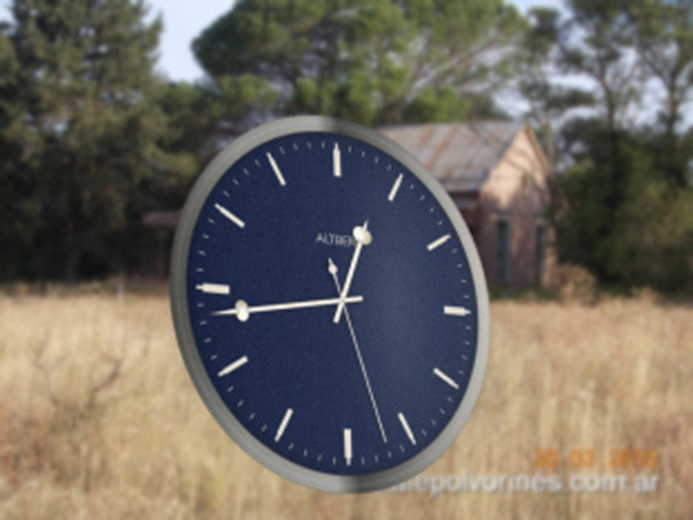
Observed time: 12:43:27
